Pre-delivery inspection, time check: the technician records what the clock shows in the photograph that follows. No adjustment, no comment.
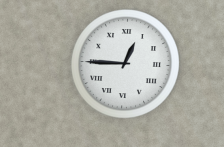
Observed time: 12:45
